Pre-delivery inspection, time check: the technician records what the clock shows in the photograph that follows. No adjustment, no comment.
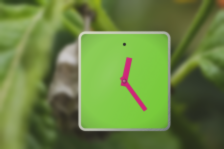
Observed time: 12:24
